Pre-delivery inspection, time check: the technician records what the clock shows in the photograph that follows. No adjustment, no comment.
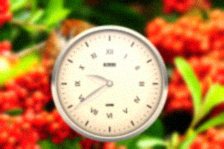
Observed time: 9:39
